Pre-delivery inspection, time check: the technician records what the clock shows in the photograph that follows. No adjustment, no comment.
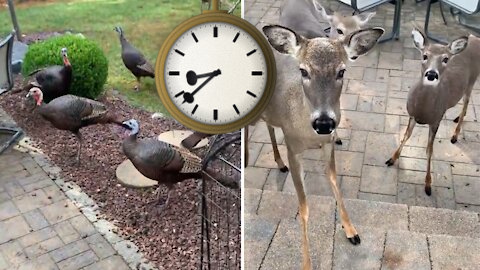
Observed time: 8:38
